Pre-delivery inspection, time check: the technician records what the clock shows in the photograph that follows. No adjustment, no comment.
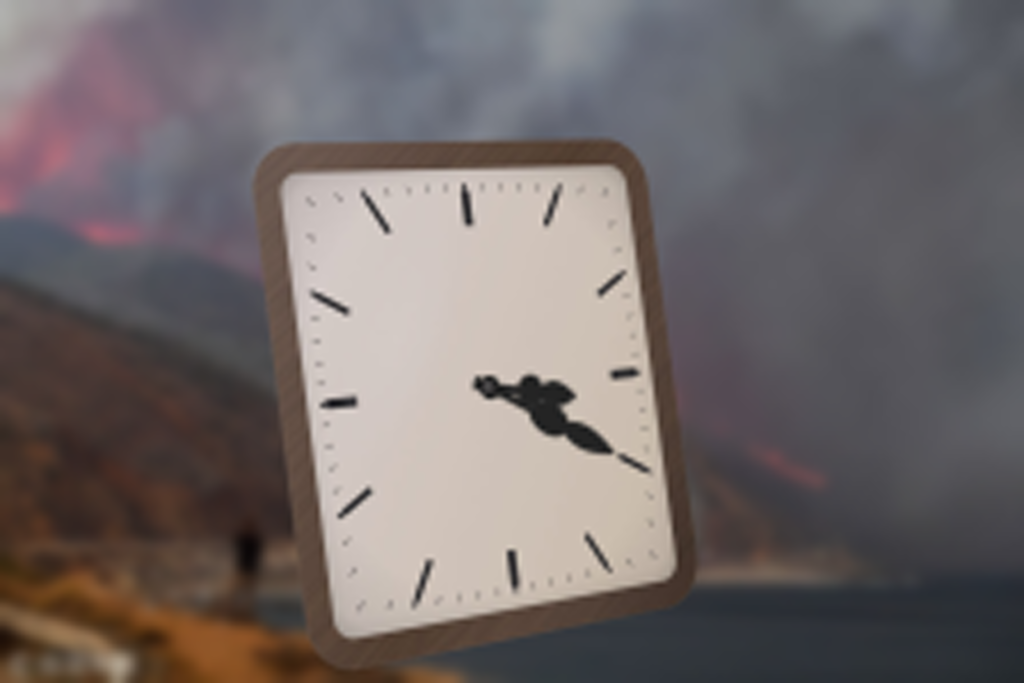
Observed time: 3:20
